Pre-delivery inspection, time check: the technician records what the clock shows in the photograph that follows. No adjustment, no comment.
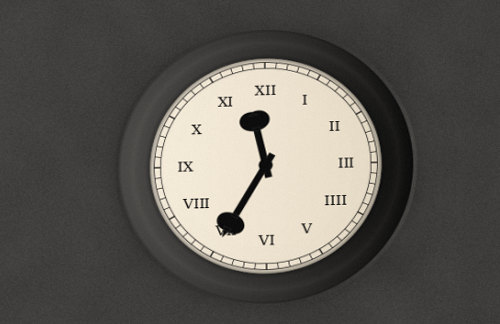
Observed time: 11:35
